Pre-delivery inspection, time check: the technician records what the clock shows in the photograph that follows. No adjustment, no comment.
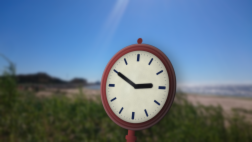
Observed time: 2:50
